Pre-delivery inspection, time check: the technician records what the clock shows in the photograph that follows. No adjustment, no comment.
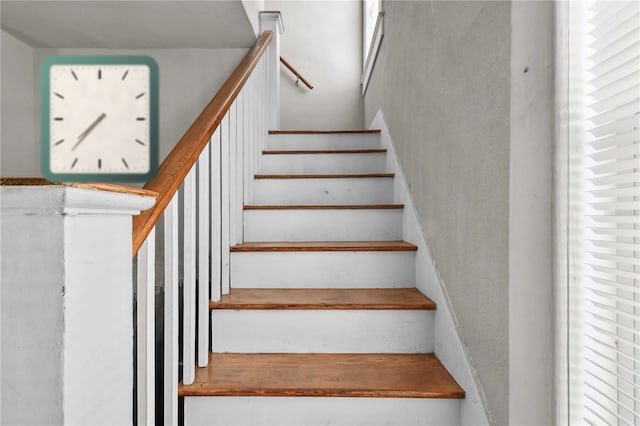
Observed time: 7:37
